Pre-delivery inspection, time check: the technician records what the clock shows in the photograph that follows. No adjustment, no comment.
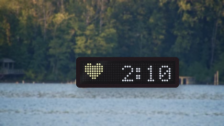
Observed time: 2:10
